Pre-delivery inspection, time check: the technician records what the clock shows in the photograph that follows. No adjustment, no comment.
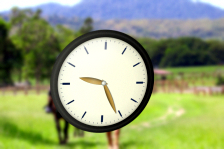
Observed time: 9:26
